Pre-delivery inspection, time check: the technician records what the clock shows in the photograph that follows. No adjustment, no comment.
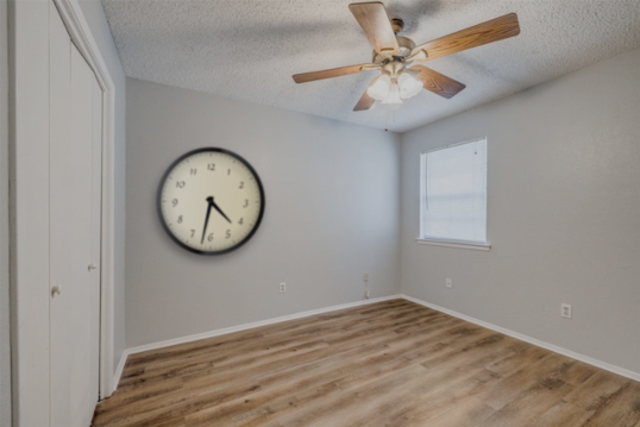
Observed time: 4:32
